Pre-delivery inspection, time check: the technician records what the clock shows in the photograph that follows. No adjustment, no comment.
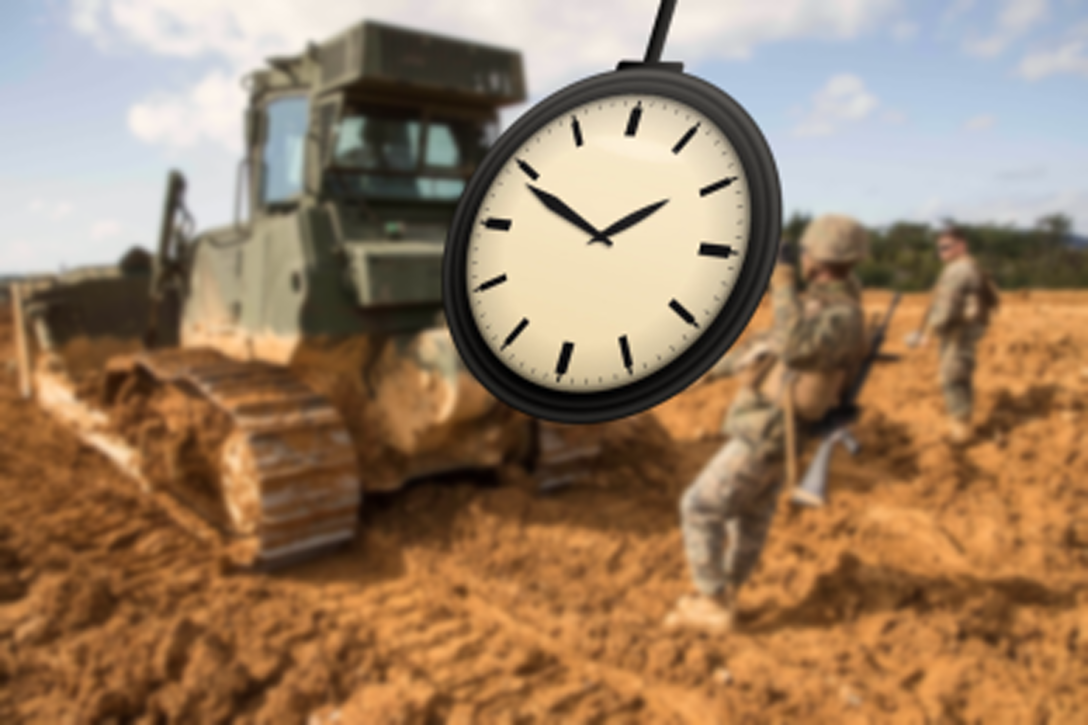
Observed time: 1:49
